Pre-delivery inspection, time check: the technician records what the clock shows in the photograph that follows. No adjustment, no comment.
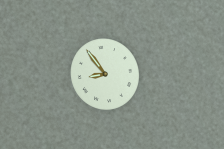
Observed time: 8:55
